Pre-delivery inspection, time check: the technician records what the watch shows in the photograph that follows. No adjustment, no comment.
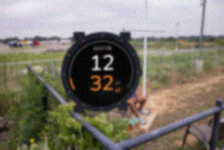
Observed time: 12:32
